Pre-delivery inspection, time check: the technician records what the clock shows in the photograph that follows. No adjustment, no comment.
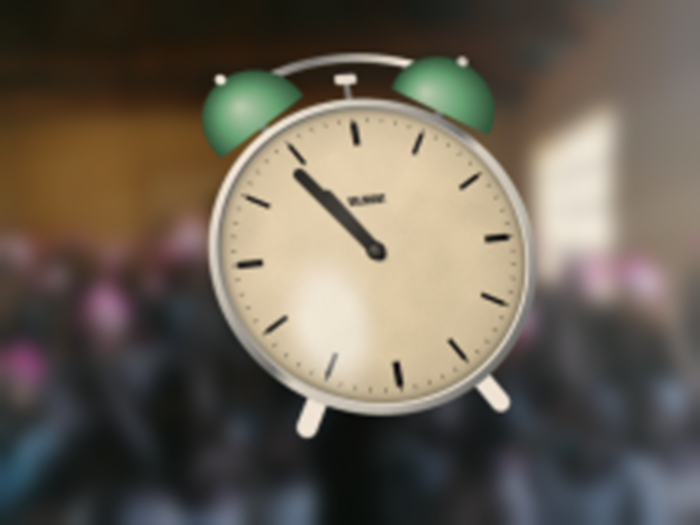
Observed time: 10:54
